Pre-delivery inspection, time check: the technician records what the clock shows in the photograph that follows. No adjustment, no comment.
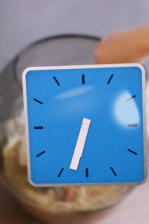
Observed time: 6:33
